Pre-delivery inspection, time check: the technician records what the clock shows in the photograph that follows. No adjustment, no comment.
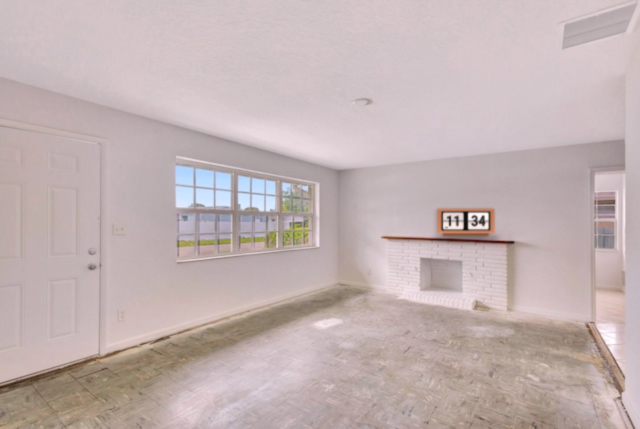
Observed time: 11:34
